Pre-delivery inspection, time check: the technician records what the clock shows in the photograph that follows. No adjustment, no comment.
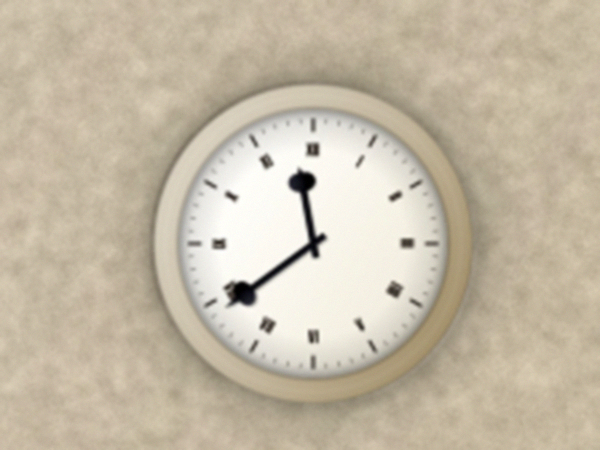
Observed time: 11:39
